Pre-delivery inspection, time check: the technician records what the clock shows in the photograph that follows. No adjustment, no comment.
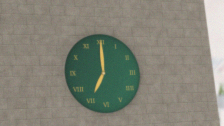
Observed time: 7:00
